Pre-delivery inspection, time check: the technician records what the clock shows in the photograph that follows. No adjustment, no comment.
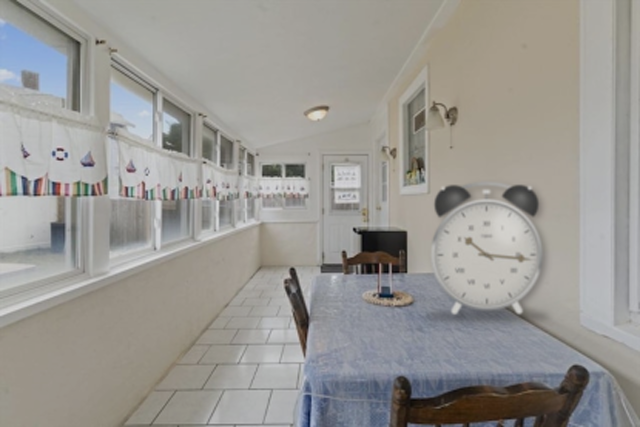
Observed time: 10:16
